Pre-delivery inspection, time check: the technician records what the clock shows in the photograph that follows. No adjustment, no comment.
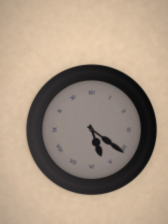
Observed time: 5:21
